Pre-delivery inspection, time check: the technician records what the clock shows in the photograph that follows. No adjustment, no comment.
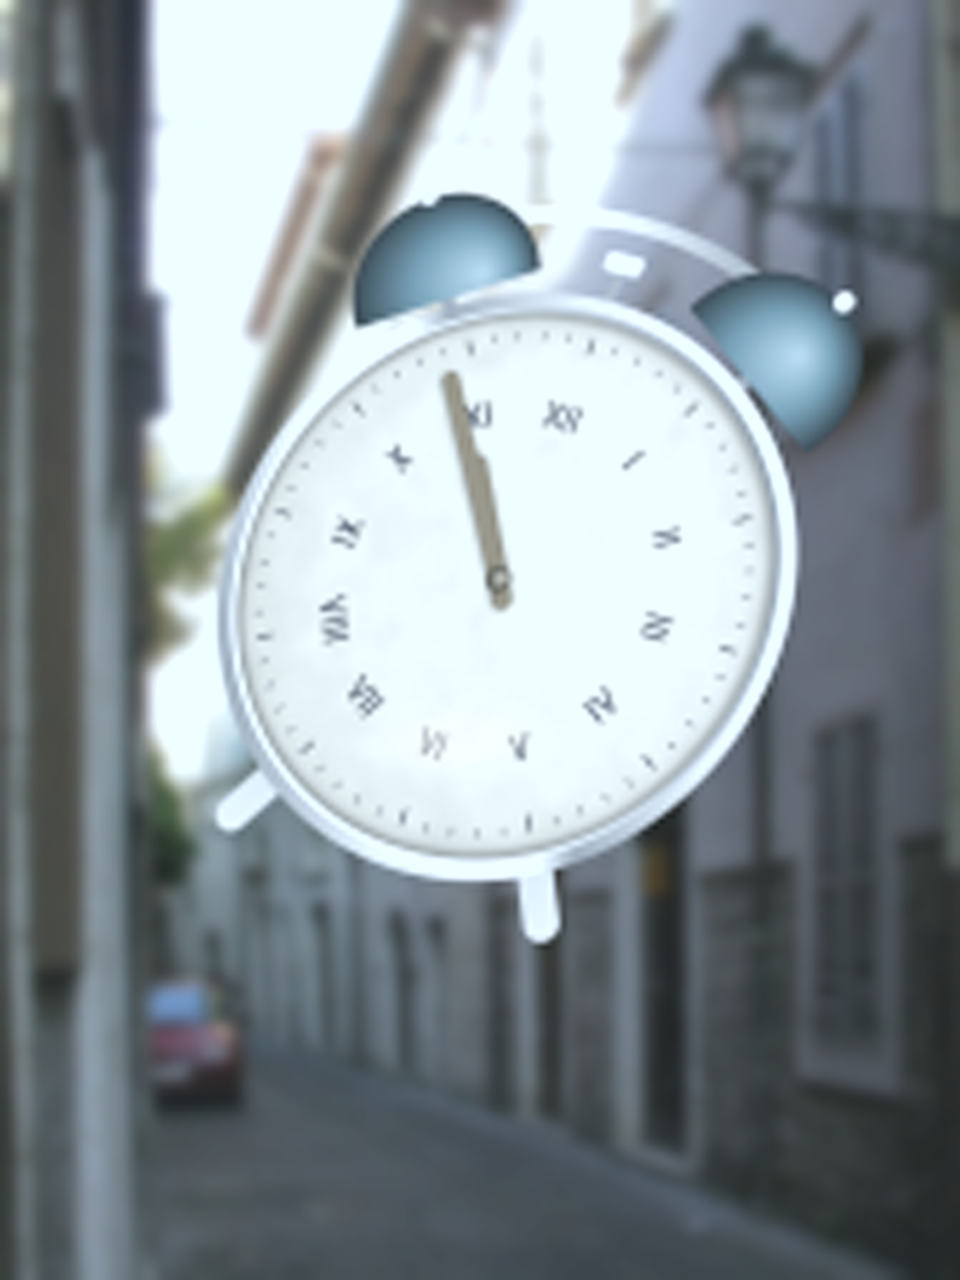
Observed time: 10:54
